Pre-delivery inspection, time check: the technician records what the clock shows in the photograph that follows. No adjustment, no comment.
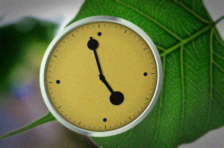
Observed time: 4:58
